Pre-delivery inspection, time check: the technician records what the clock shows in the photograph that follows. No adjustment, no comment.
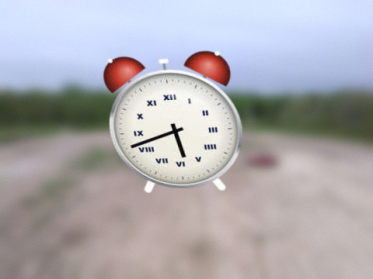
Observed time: 5:42
